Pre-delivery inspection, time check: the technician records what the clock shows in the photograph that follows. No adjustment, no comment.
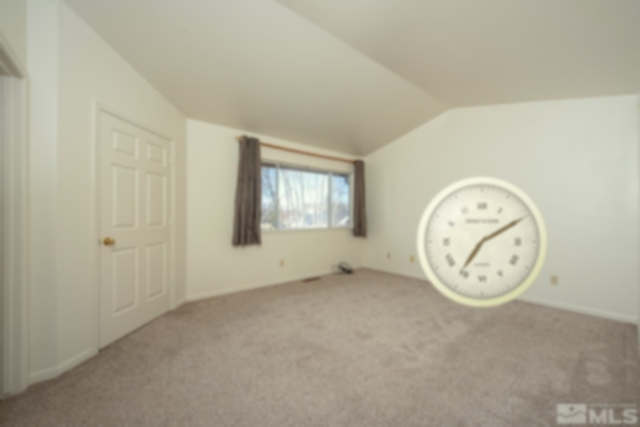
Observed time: 7:10
